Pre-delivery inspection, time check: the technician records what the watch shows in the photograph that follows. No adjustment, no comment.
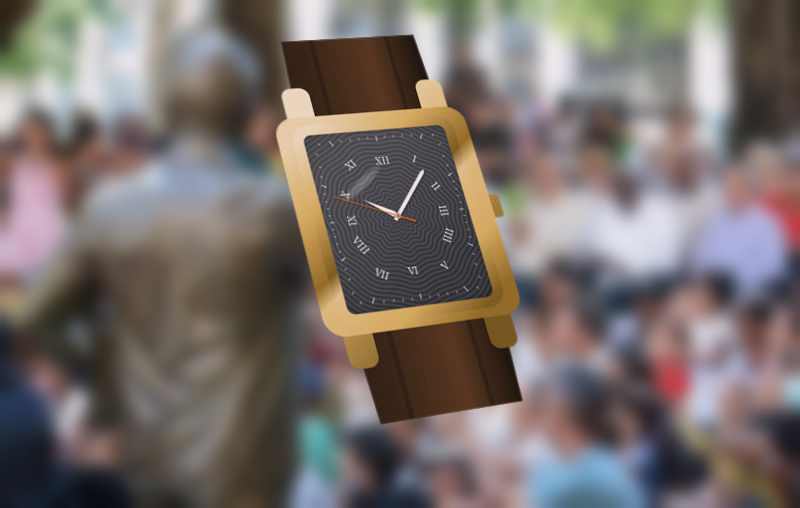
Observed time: 10:06:49
